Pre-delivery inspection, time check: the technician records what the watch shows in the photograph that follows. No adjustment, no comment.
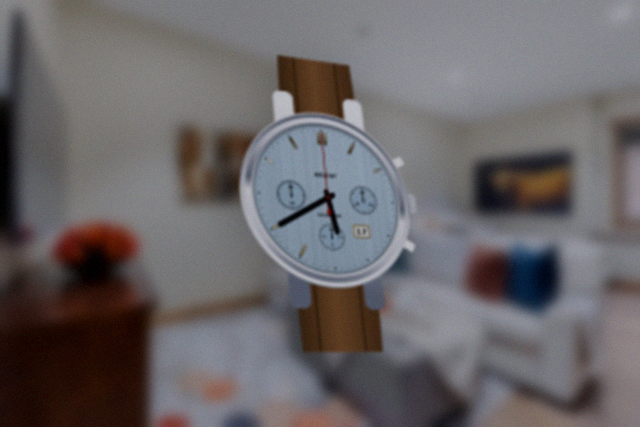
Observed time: 5:40
